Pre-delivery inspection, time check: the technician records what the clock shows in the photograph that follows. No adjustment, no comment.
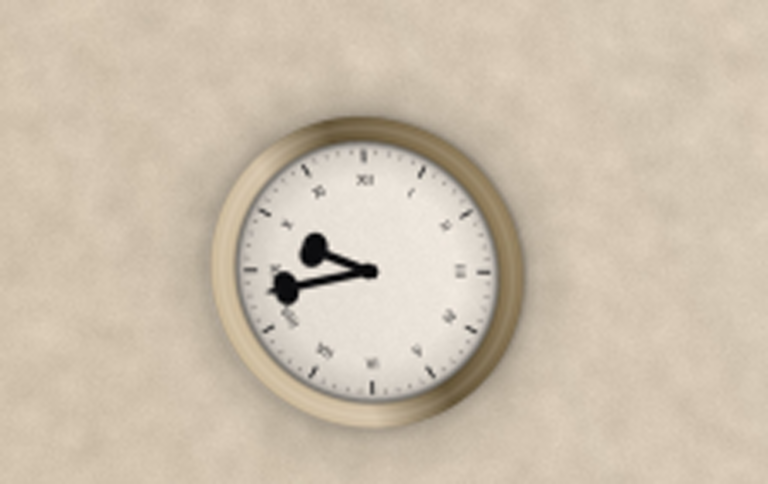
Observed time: 9:43
